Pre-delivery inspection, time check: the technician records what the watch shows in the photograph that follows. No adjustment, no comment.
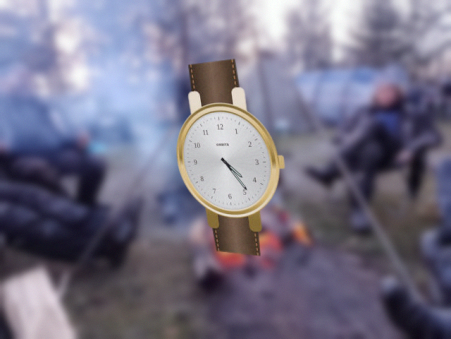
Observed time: 4:24
